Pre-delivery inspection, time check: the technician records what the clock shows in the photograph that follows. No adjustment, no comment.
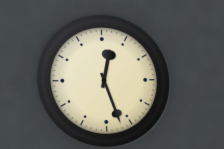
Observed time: 12:27
